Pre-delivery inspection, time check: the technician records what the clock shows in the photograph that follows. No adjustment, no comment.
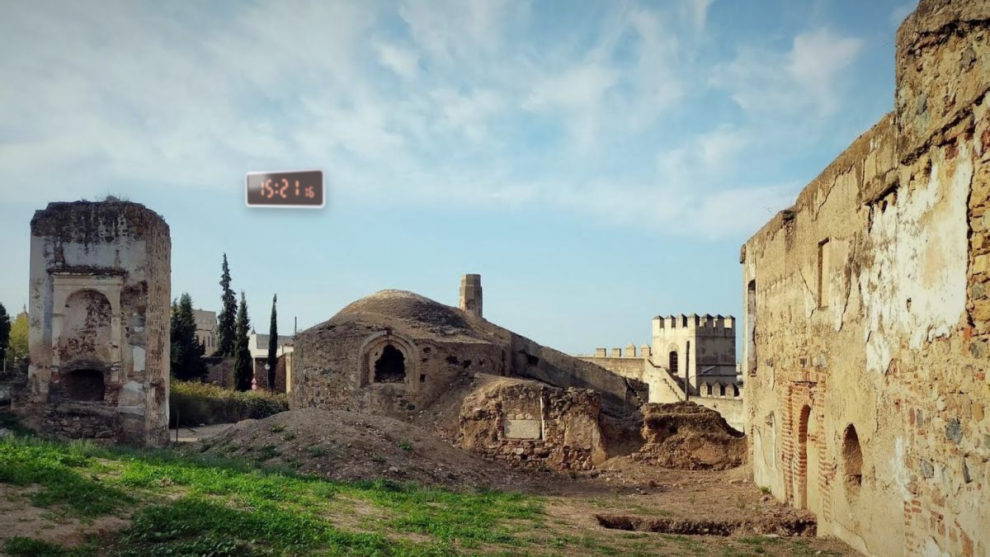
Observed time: 15:21
